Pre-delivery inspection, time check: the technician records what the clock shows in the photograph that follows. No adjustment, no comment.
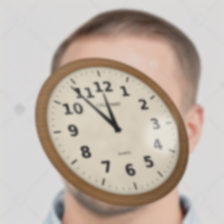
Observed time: 11:54
